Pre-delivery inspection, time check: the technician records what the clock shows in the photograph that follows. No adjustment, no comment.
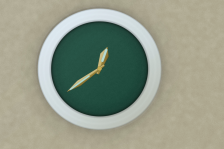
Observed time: 12:39
